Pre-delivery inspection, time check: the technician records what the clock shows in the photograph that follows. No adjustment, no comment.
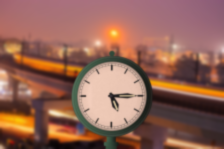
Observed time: 5:15
